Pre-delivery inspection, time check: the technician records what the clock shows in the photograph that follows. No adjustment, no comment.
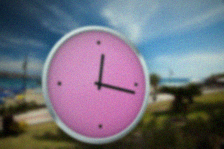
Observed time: 12:17
